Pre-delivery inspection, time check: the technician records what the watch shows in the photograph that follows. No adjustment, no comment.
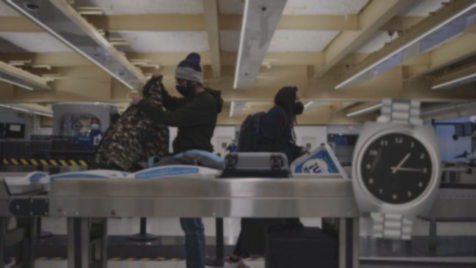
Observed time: 1:15
